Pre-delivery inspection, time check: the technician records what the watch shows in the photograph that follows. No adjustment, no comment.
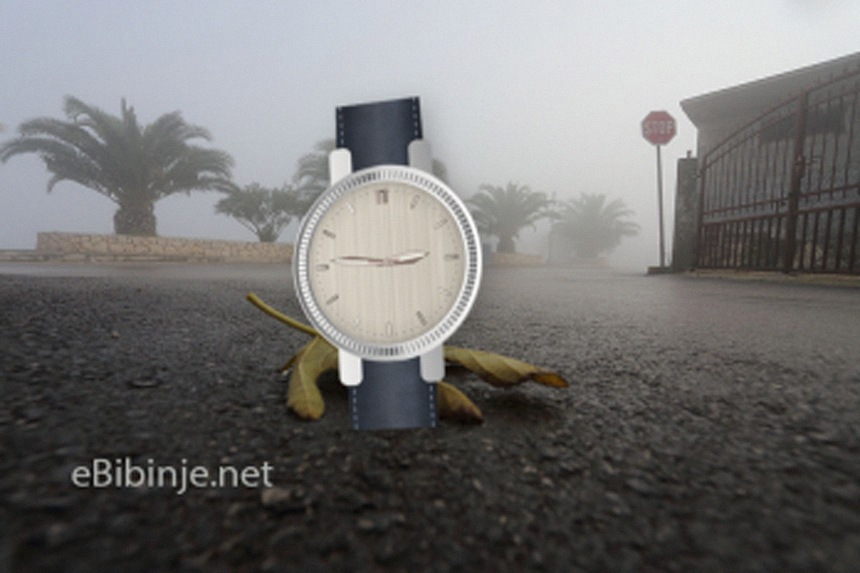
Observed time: 2:46
